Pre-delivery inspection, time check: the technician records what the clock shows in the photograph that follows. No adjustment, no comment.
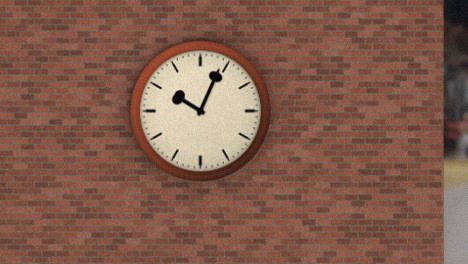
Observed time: 10:04
